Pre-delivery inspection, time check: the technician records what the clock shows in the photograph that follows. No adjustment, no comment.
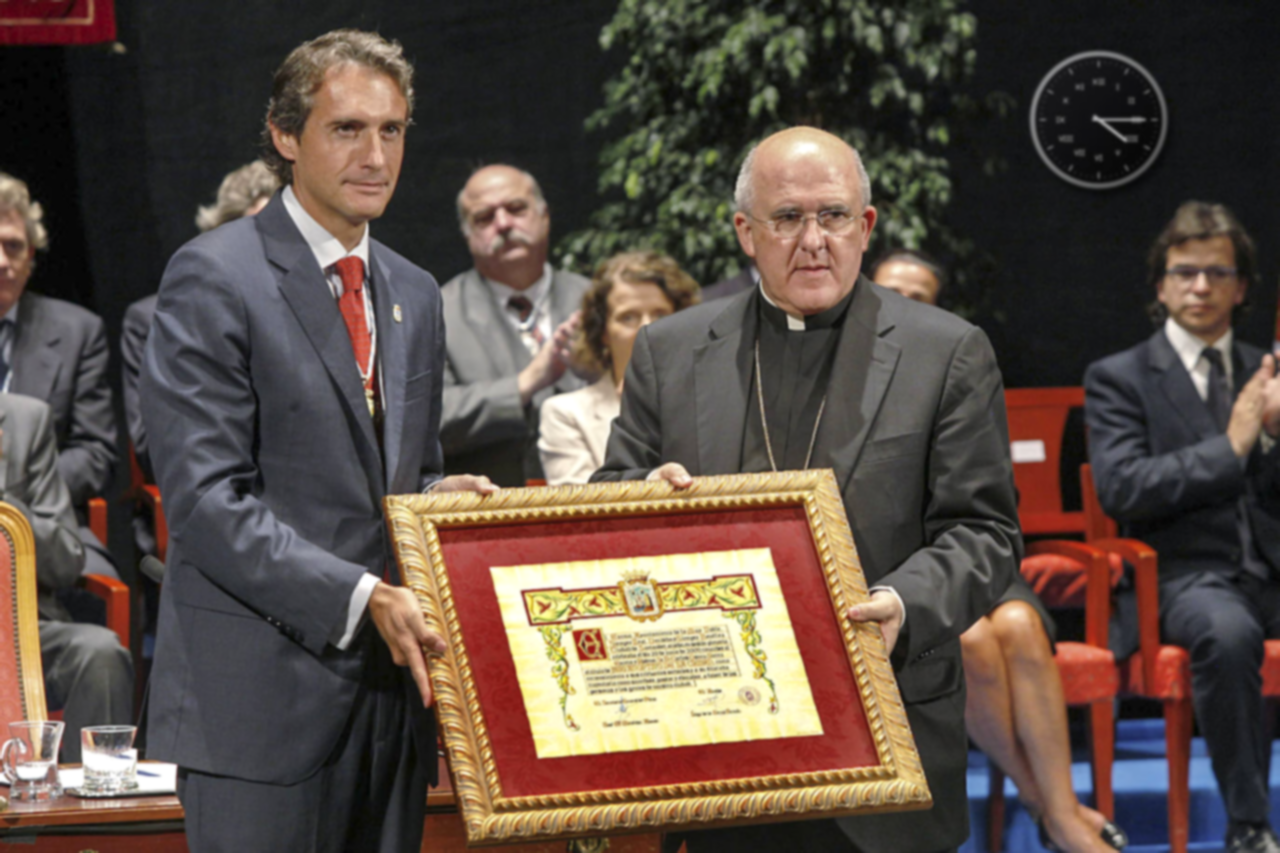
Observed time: 4:15
